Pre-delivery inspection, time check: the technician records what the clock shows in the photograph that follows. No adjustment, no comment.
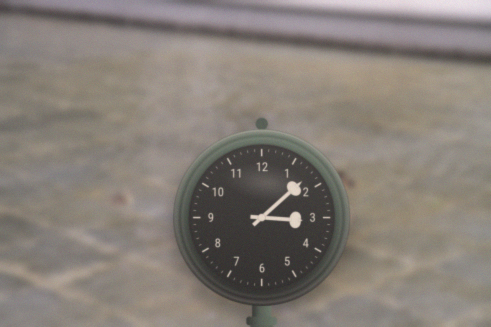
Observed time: 3:08
